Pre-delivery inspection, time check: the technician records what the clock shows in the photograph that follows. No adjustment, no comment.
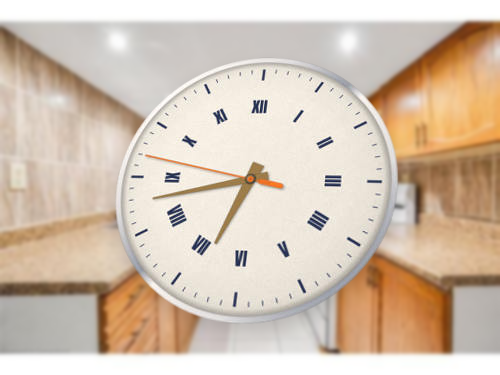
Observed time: 6:42:47
